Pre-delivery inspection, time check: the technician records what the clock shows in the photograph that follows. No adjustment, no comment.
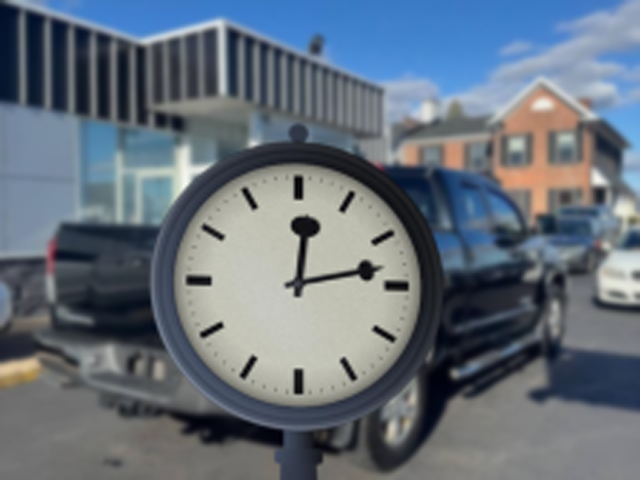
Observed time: 12:13
